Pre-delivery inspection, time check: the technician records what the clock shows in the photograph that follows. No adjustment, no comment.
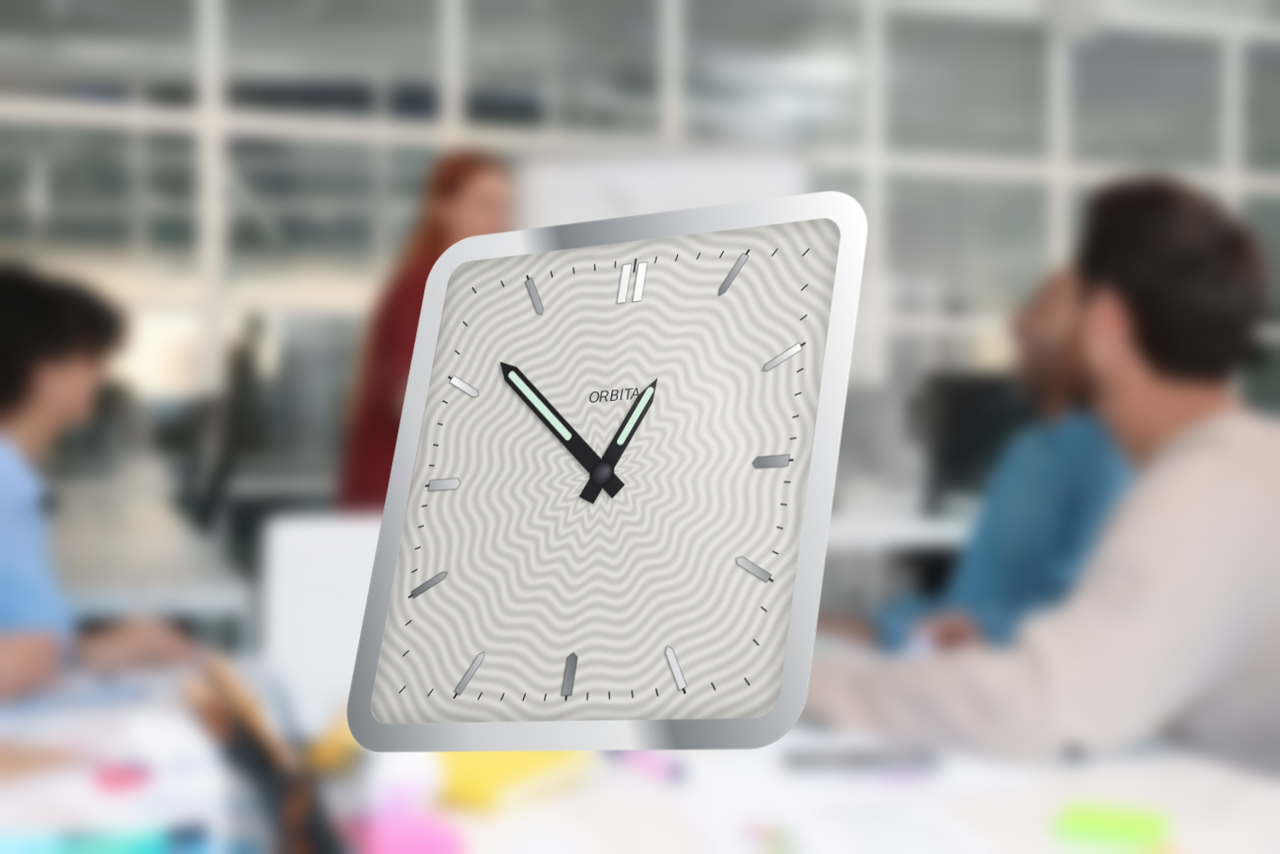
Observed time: 12:52
